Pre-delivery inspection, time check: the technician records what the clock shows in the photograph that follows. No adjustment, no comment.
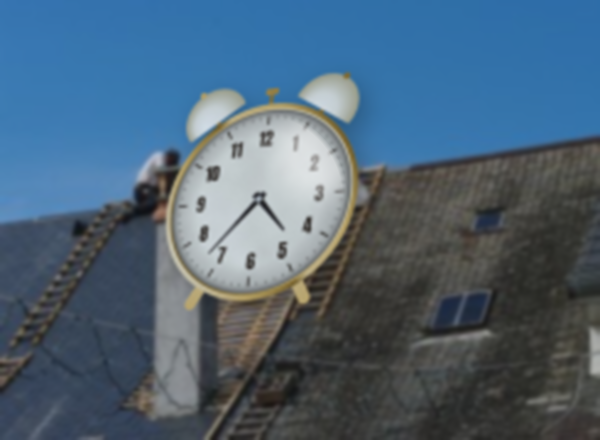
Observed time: 4:37
